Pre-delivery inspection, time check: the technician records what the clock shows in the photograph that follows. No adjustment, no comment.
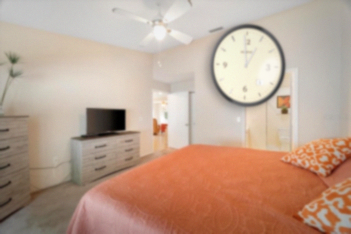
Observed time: 12:59
